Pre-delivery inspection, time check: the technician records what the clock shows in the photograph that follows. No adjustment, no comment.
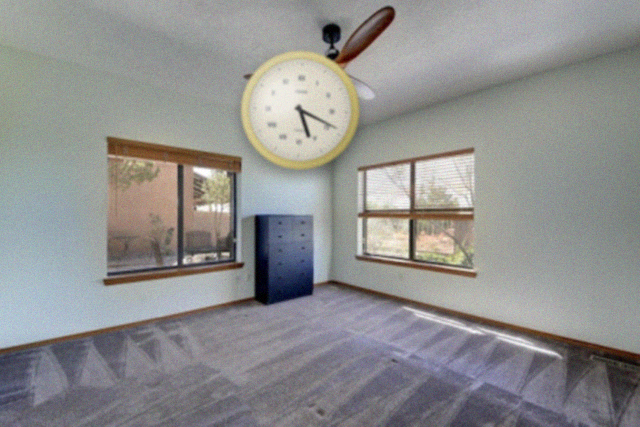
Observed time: 5:19
